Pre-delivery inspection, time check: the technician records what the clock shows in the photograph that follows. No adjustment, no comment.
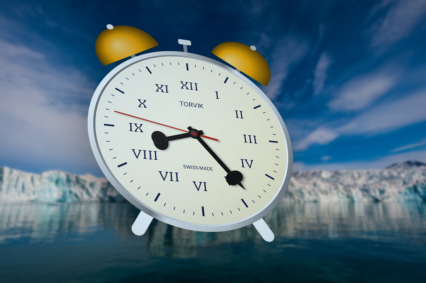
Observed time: 8:23:47
